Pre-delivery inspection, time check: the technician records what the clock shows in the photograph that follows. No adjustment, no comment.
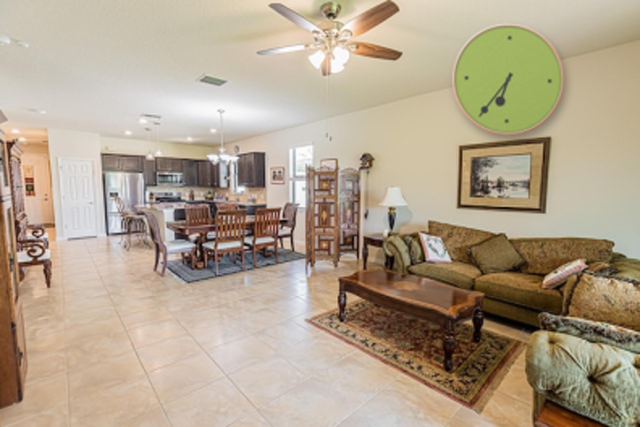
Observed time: 6:36
